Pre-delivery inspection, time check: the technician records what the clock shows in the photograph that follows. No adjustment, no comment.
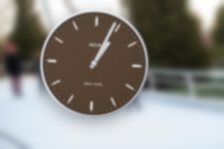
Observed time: 1:04
